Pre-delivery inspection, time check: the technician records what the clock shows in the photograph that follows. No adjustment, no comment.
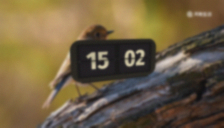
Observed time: 15:02
